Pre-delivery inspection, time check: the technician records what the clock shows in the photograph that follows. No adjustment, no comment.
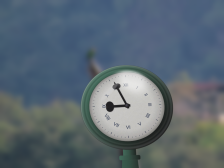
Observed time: 8:56
